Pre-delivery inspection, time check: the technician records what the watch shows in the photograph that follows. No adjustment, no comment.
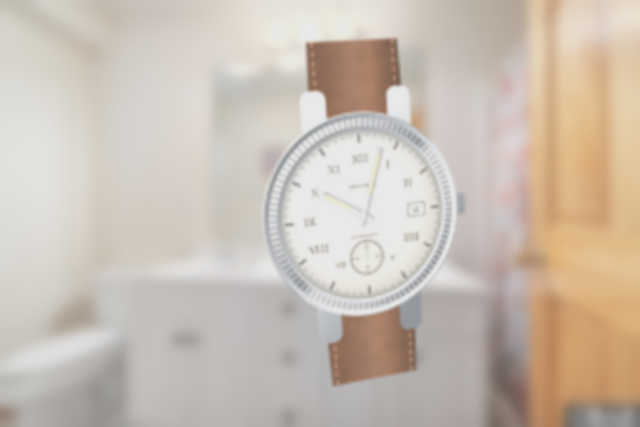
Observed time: 10:03
